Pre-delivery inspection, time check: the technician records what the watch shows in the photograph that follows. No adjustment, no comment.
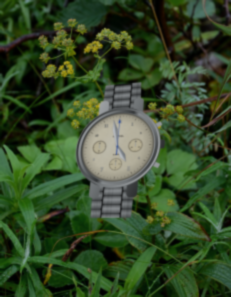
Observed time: 4:58
